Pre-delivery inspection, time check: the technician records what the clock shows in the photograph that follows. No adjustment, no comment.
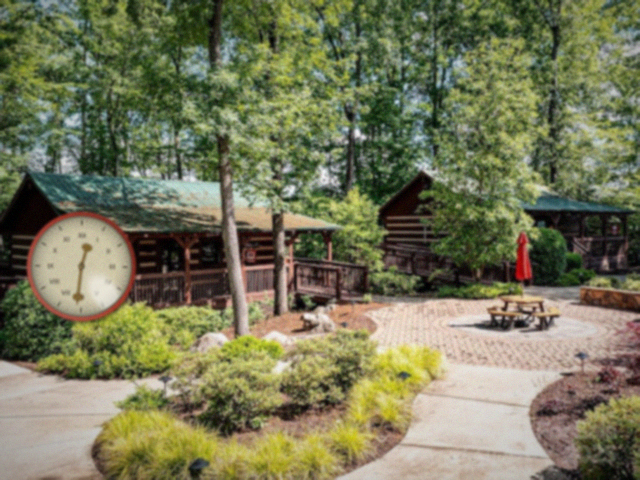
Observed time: 12:31
